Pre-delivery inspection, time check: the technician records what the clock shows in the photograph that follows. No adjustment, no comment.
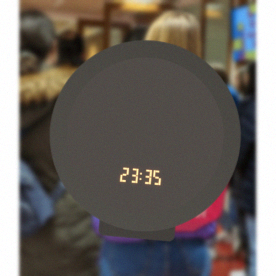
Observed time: 23:35
